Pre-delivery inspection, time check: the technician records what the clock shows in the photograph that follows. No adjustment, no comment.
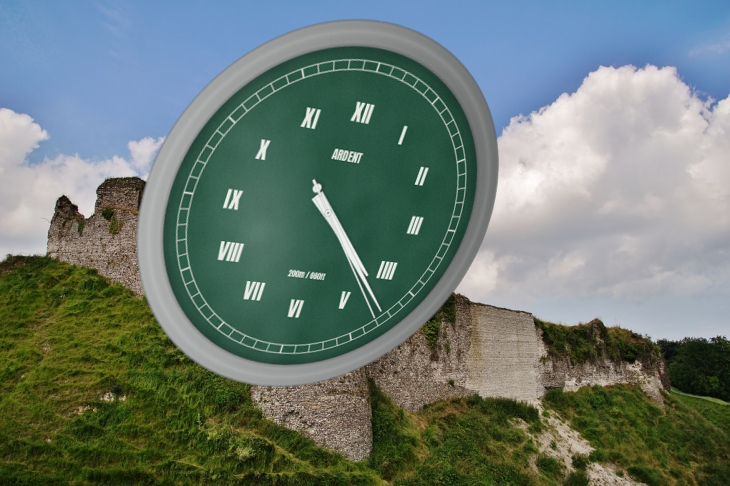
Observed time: 4:22:23
